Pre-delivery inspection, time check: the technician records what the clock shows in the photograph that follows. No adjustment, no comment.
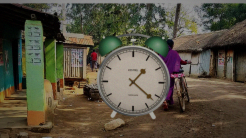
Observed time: 1:22
